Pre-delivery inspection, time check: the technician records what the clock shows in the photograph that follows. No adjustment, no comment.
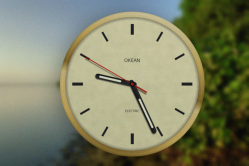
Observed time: 9:25:50
